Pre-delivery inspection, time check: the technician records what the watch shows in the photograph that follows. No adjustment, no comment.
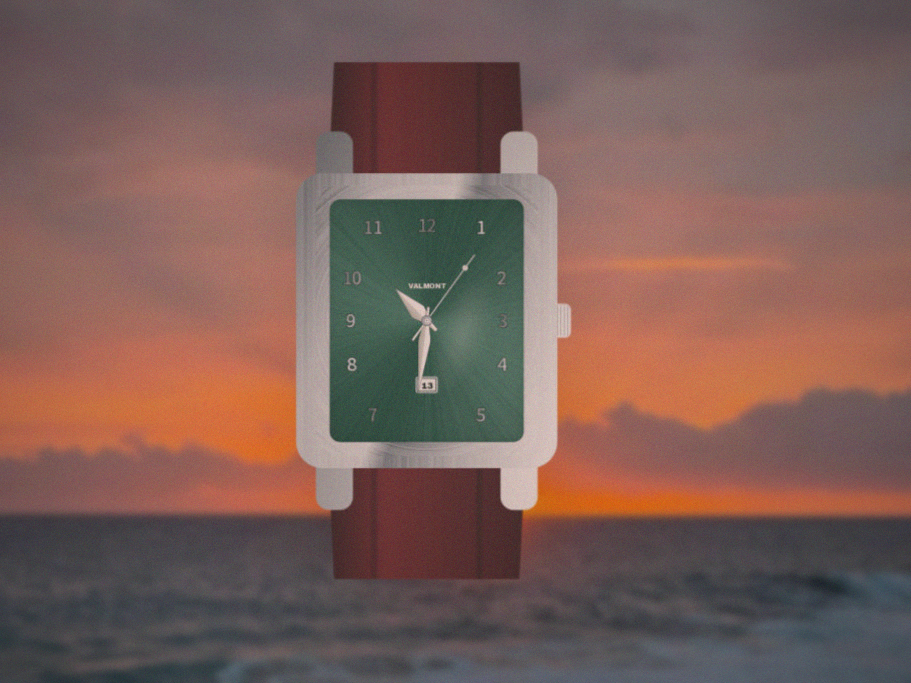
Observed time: 10:31:06
